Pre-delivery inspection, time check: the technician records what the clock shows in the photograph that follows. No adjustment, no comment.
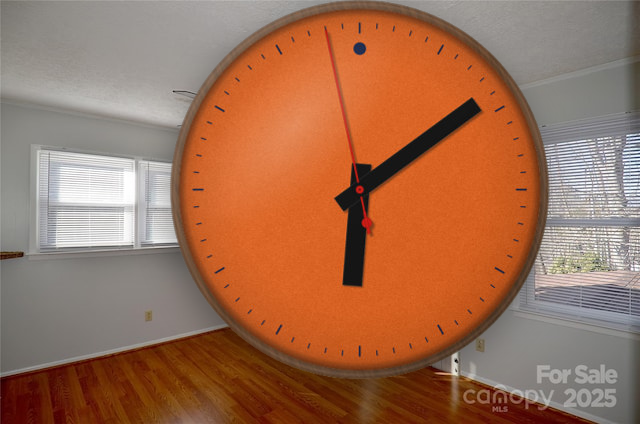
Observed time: 6:08:58
